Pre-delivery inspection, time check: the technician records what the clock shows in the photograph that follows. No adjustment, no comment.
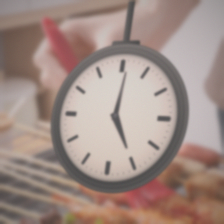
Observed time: 5:01
